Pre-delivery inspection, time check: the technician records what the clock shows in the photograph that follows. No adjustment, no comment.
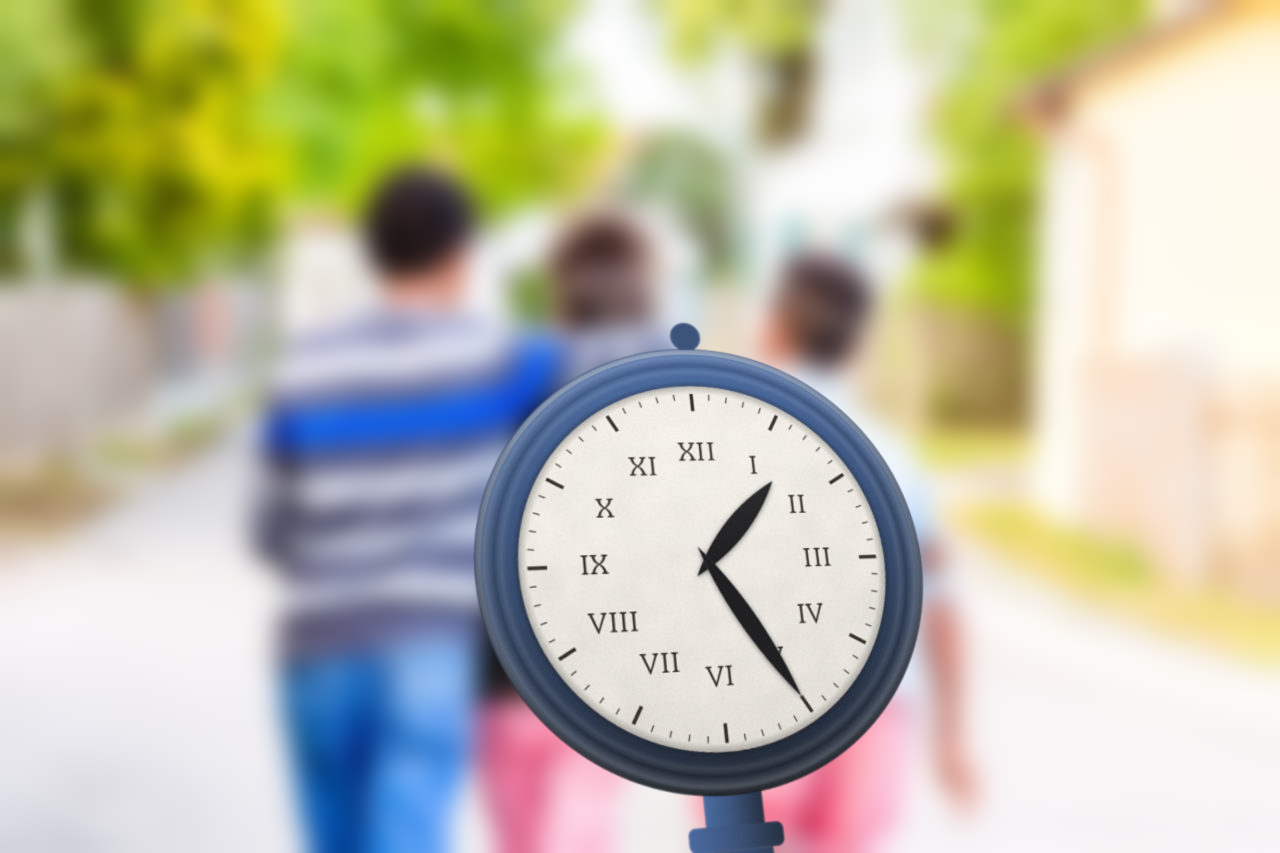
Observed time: 1:25
